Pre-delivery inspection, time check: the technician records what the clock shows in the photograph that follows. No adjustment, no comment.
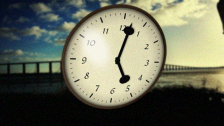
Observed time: 5:02
